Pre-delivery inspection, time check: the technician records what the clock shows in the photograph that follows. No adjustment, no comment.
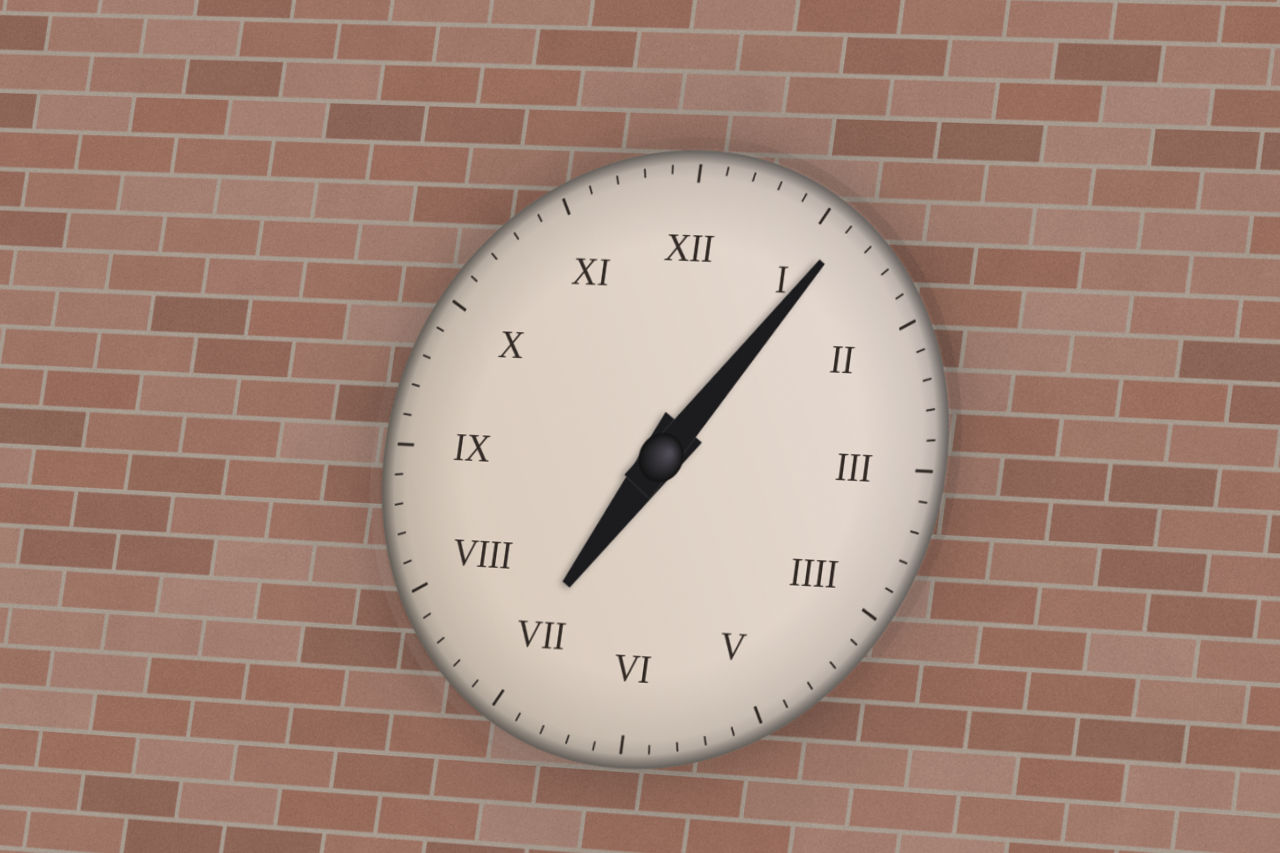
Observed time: 7:06
